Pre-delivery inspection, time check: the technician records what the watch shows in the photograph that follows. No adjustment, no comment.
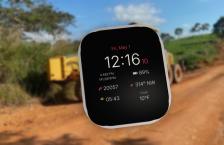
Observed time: 12:16
